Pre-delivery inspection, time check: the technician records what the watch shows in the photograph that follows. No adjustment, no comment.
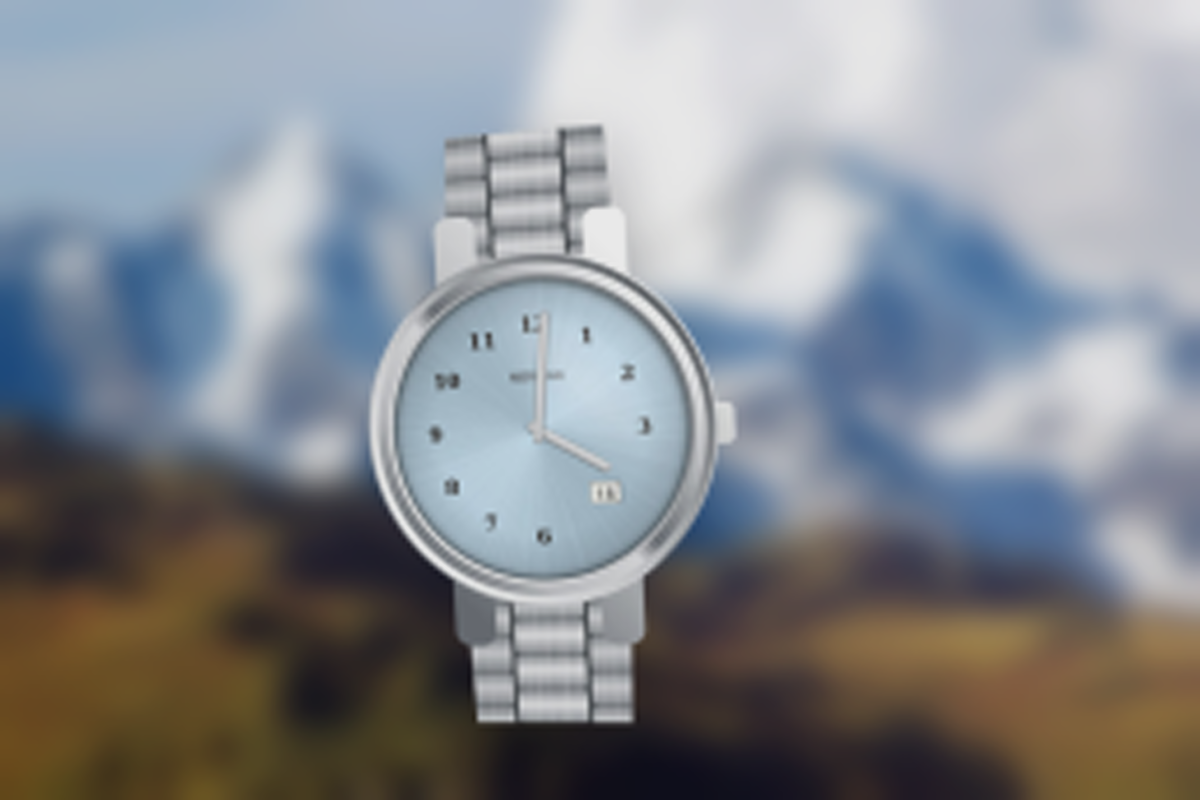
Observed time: 4:01
